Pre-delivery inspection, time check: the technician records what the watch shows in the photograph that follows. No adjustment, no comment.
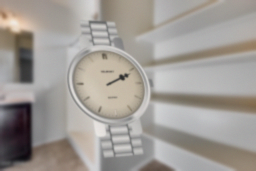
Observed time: 2:11
